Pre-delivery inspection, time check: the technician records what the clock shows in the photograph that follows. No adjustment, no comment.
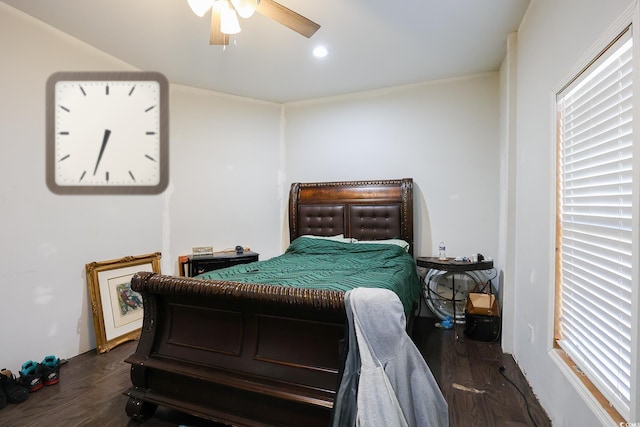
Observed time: 6:33
